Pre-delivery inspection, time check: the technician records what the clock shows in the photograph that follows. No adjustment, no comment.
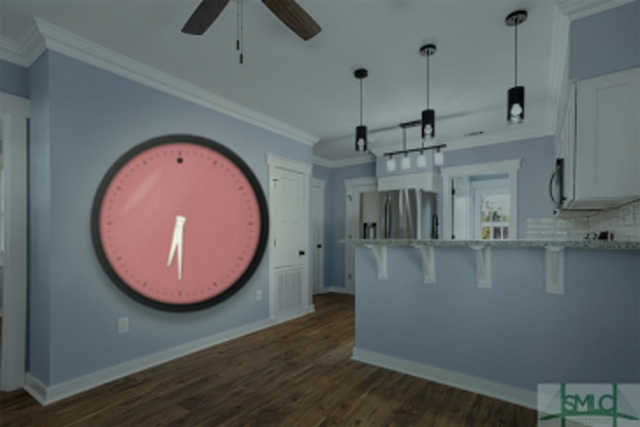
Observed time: 6:30
